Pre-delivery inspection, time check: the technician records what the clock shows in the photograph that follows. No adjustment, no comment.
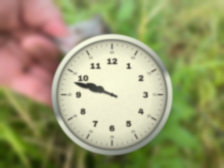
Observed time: 9:48
